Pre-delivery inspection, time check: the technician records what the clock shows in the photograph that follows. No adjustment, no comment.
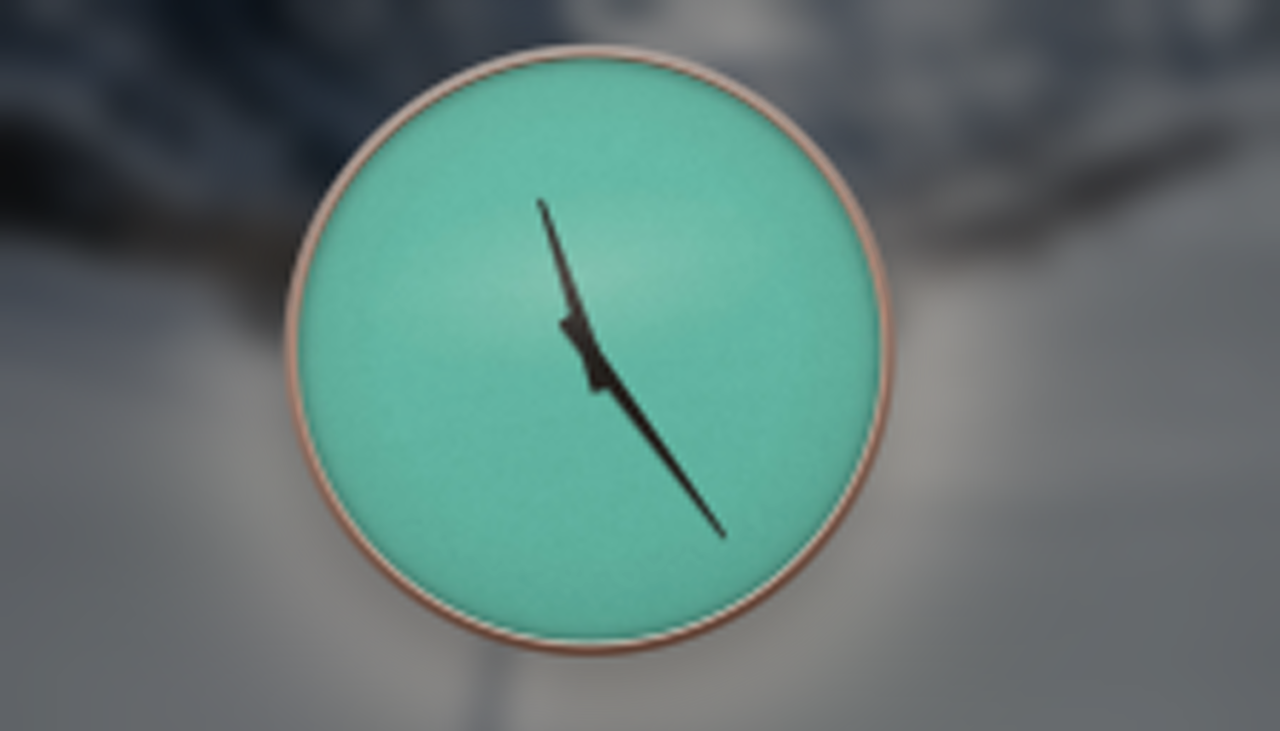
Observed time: 11:24
